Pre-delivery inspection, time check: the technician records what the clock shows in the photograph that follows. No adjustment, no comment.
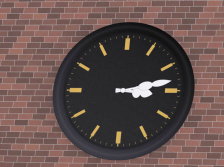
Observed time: 3:13
